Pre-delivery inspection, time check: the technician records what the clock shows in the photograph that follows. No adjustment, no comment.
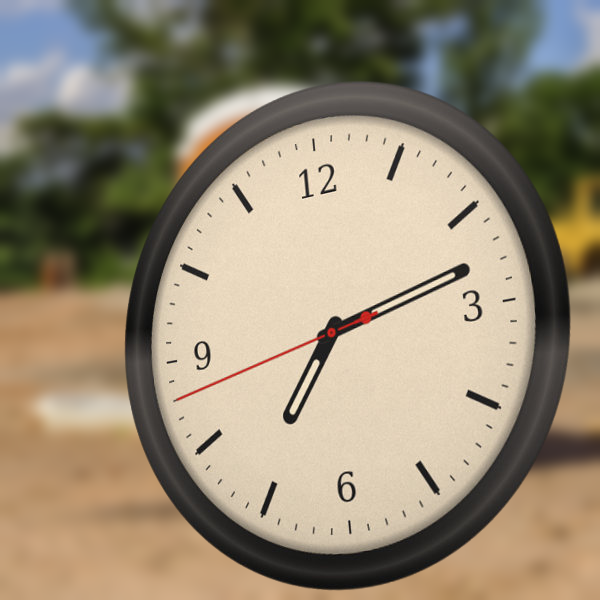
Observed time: 7:12:43
